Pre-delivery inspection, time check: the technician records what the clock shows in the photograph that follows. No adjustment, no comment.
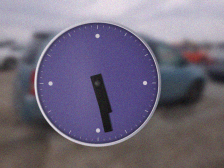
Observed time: 5:28
